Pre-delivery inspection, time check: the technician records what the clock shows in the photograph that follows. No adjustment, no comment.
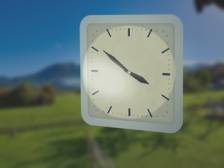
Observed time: 3:51
